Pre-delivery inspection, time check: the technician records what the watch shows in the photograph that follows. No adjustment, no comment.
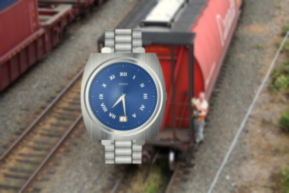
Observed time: 7:29
